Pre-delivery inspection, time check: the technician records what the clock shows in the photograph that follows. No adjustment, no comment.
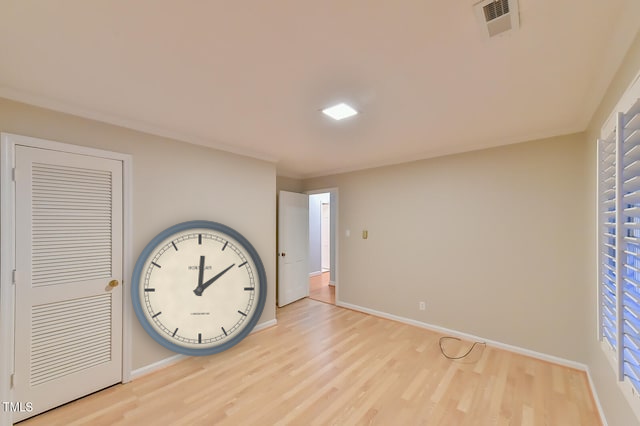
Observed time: 12:09
